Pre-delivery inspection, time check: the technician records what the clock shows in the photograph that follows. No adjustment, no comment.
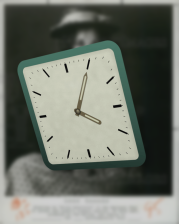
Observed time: 4:05
